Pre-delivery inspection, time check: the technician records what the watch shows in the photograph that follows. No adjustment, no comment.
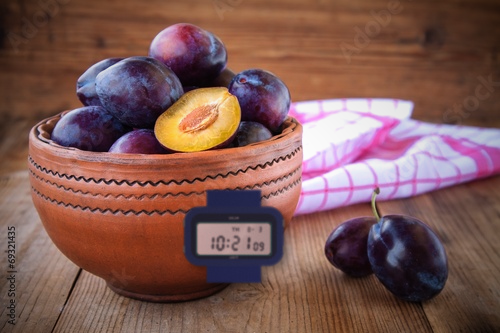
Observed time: 10:21
